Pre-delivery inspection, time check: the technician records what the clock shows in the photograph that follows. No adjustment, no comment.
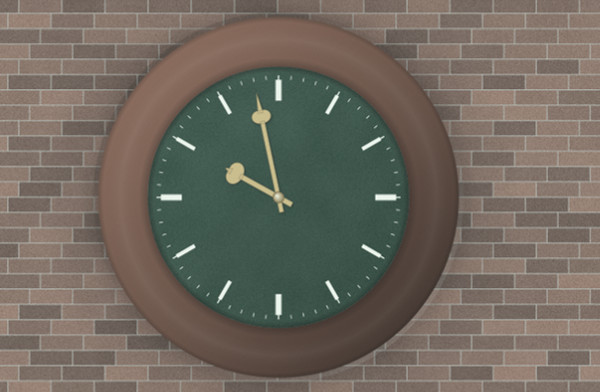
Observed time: 9:58
